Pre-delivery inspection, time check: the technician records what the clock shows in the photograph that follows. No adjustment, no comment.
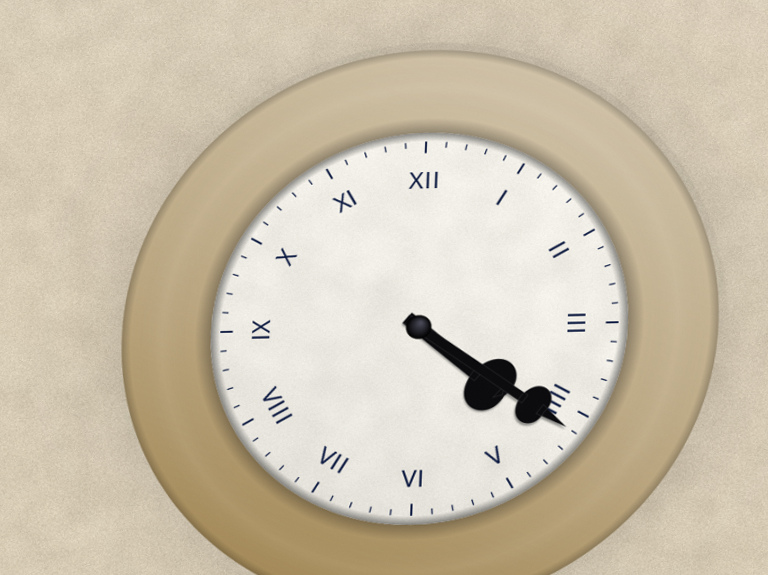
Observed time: 4:21
